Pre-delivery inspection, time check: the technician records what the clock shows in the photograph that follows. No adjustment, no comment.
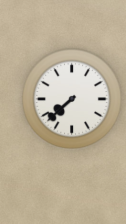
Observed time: 7:38
